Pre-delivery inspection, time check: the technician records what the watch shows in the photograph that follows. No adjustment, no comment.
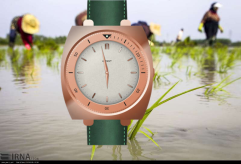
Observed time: 5:58
